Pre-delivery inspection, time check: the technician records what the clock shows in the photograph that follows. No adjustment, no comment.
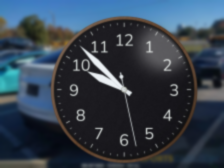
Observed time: 9:52:28
